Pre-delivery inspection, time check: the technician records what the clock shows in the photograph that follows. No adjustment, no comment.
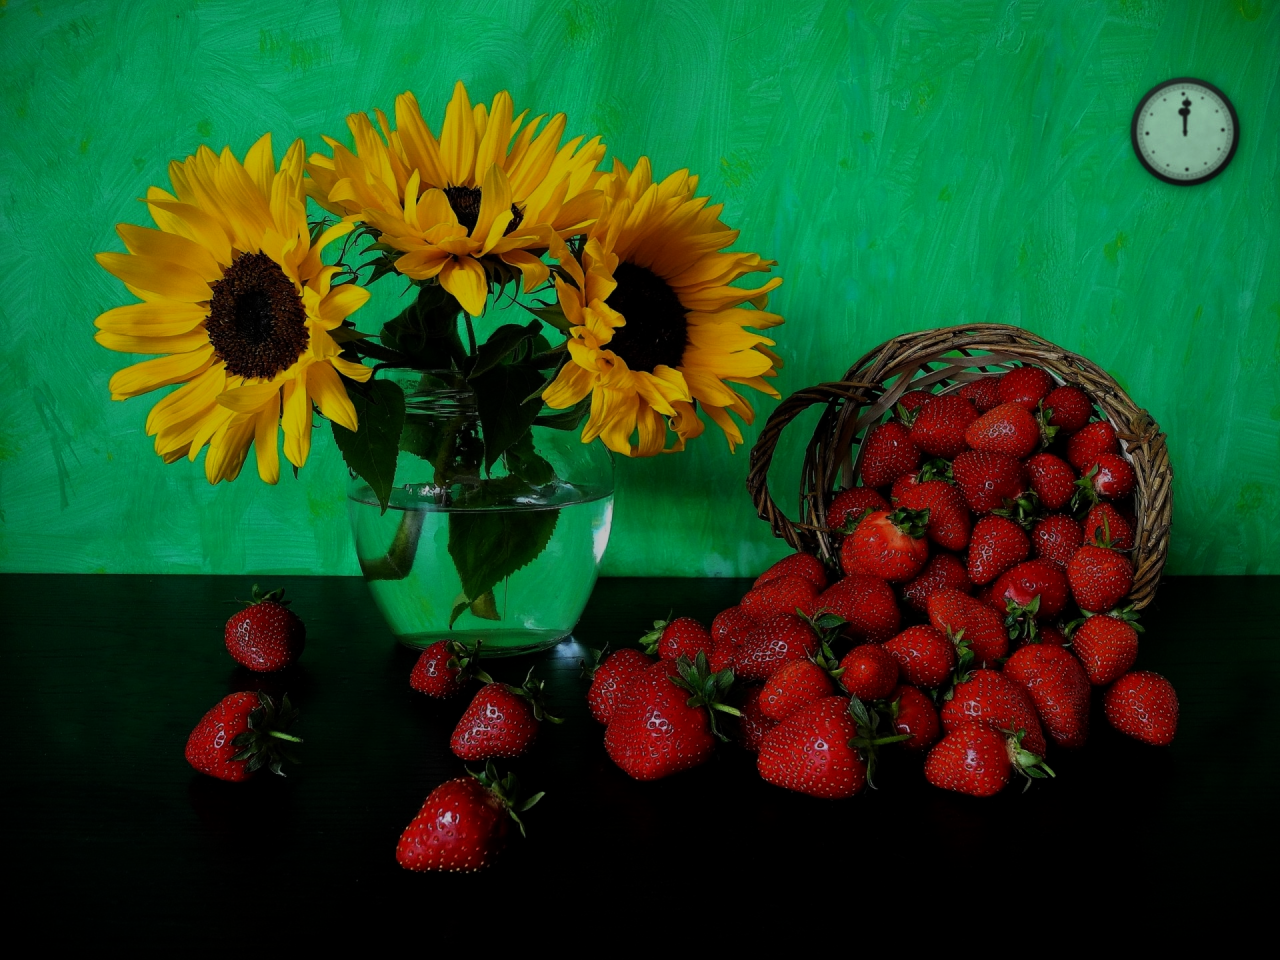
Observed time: 12:01
